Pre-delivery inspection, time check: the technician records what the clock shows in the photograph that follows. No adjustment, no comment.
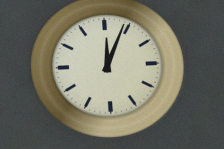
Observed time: 12:04
